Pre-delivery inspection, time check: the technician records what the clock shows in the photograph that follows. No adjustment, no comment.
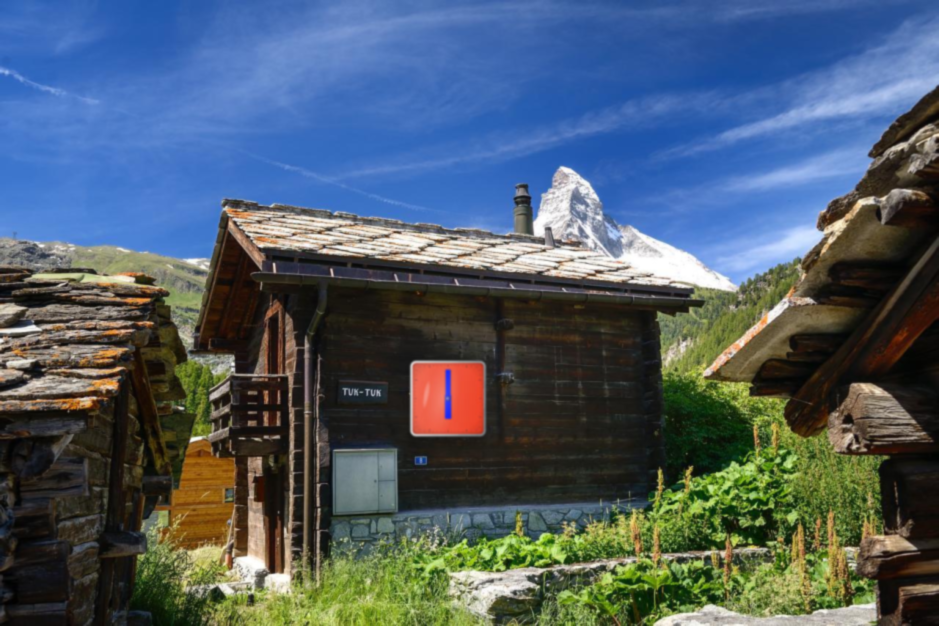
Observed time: 6:00
